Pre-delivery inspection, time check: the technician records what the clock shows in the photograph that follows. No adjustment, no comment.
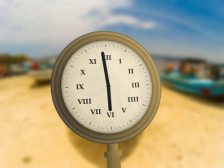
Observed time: 5:59
